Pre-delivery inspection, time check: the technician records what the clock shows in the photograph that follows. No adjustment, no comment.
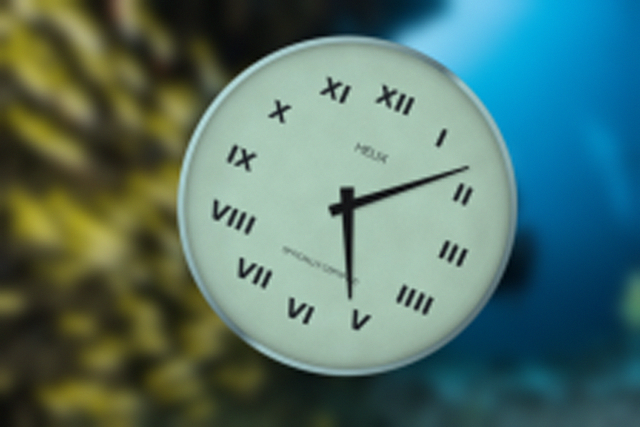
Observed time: 5:08
